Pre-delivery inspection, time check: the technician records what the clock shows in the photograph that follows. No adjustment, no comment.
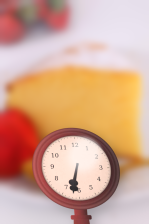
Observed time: 6:32
